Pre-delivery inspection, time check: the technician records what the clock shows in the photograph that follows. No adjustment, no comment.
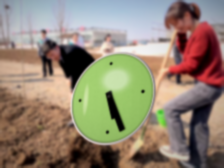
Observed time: 5:26
